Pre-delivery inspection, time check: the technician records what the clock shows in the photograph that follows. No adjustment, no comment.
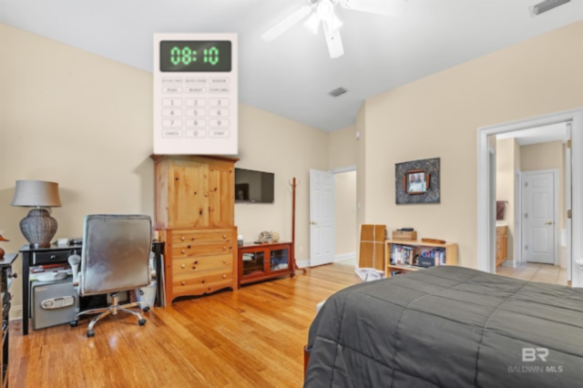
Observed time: 8:10
